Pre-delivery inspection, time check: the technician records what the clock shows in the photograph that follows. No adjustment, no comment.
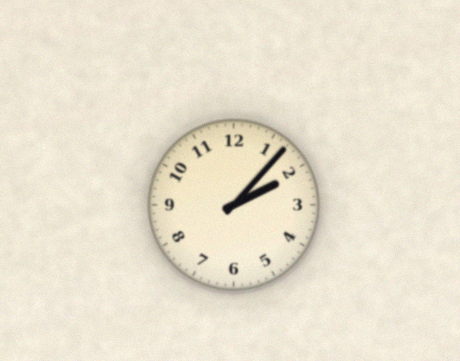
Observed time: 2:07
